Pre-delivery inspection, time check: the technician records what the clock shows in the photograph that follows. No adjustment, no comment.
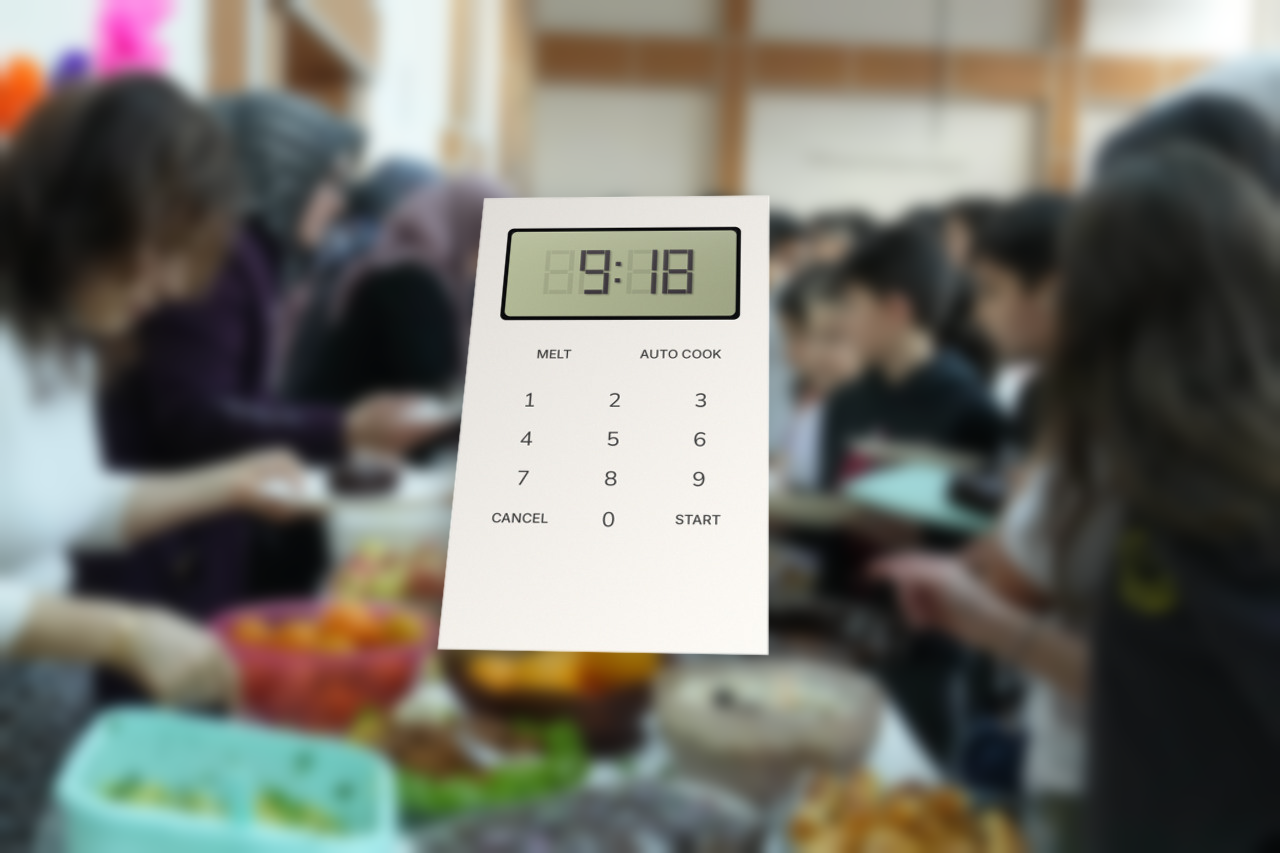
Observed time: 9:18
